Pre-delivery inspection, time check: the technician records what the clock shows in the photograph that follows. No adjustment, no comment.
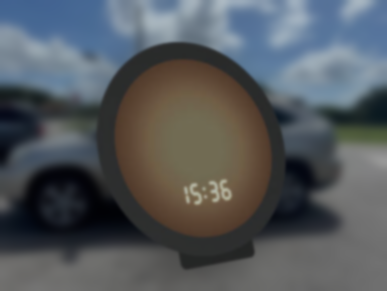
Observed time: 15:36
